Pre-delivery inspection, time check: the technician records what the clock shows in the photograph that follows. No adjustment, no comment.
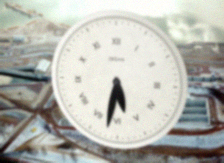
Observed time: 5:32
